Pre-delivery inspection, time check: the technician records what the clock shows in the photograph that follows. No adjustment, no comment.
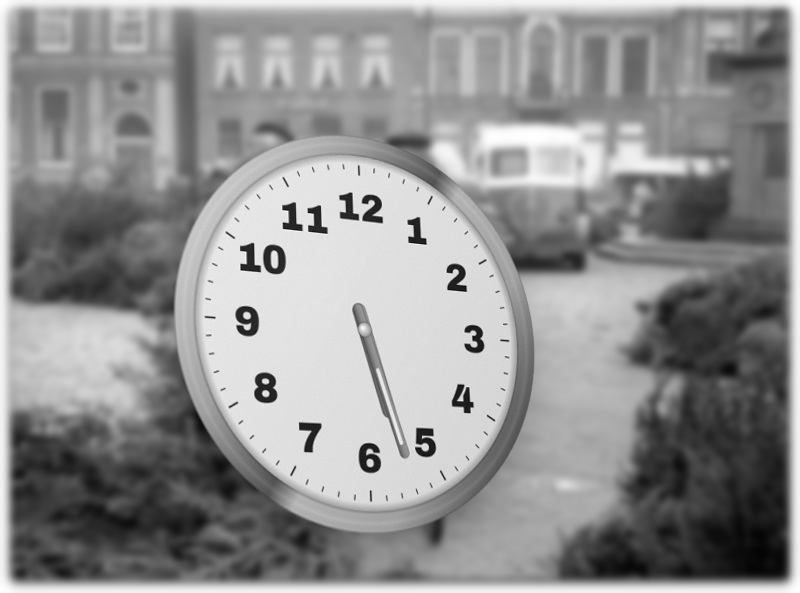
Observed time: 5:27
